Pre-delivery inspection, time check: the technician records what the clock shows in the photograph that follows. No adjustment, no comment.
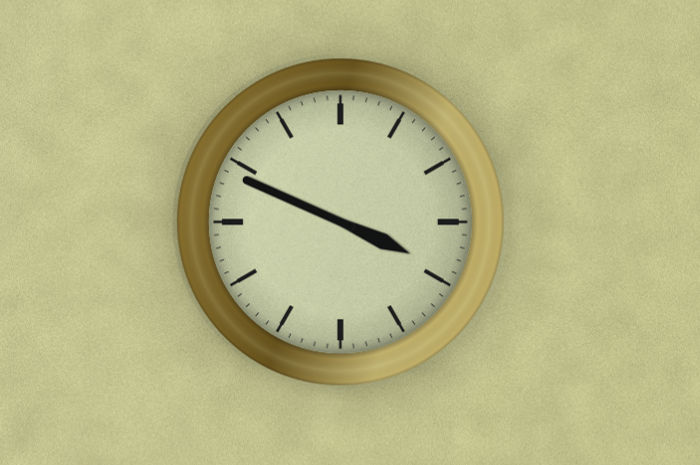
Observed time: 3:49
